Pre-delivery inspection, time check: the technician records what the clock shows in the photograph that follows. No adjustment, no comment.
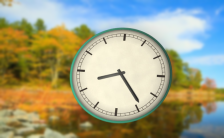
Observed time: 8:24
